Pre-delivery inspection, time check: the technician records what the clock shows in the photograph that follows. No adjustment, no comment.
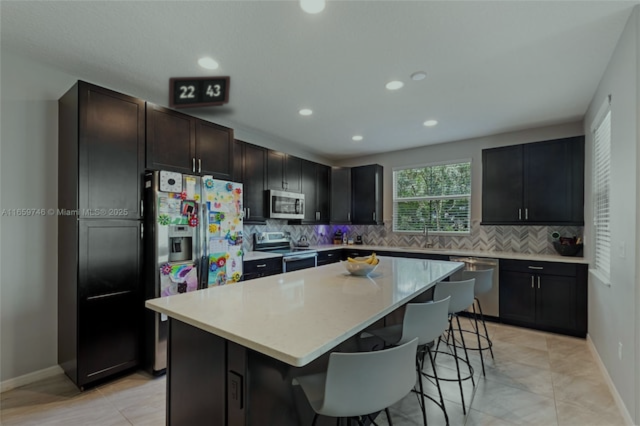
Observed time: 22:43
